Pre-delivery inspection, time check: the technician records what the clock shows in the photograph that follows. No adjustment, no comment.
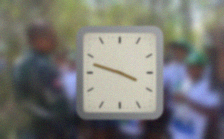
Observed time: 3:48
